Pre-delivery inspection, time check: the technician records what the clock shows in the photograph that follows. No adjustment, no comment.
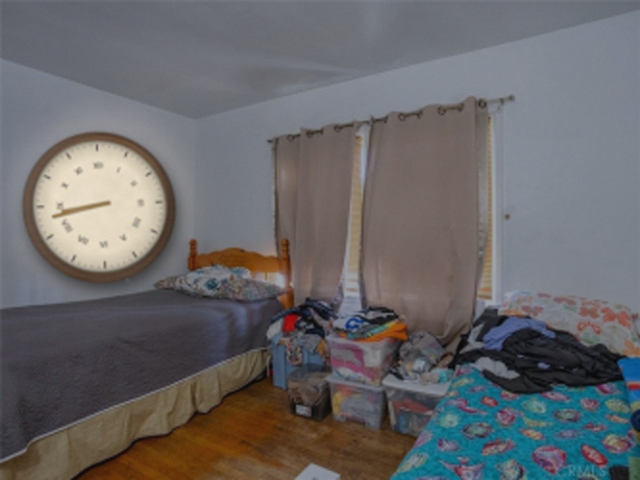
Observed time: 8:43
